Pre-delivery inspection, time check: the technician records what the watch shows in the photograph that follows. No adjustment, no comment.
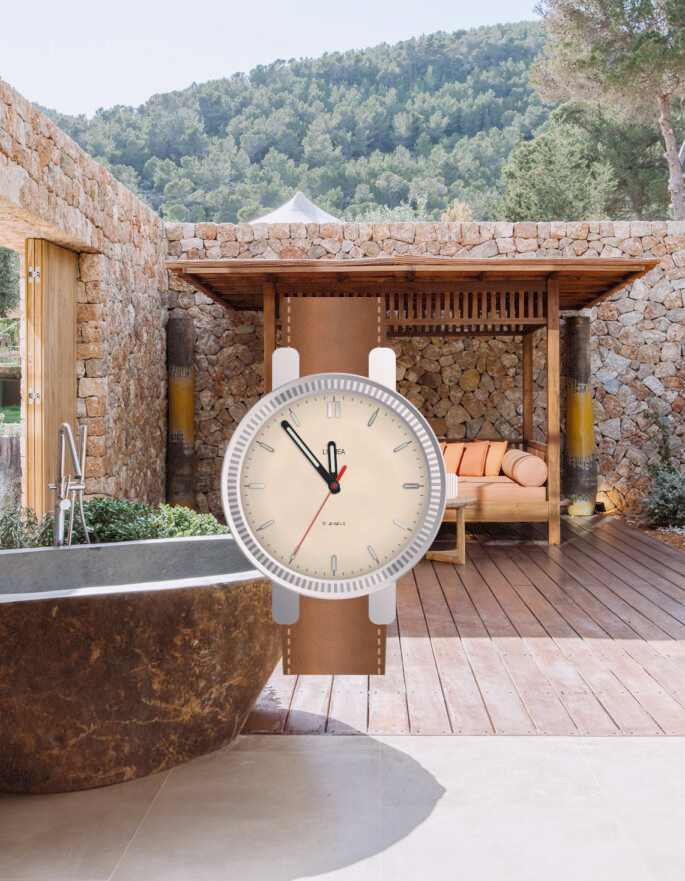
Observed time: 11:53:35
